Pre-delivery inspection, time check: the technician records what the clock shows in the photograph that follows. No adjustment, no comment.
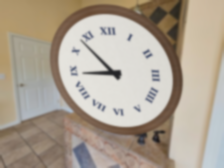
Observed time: 8:53
